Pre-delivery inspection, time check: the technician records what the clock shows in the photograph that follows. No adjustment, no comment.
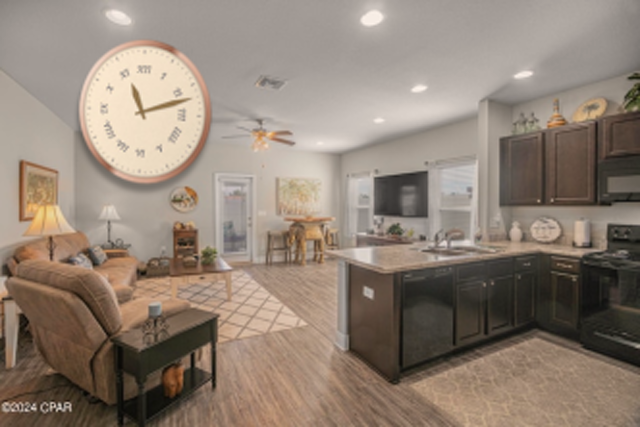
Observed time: 11:12
